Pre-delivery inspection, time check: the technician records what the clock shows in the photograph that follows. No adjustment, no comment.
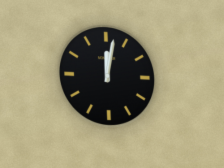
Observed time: 12:02
